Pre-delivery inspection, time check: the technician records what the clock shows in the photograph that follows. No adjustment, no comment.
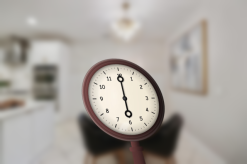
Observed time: 6:00
